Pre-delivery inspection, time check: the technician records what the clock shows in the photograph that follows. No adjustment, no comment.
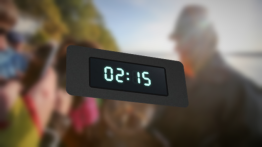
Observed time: 2:15
